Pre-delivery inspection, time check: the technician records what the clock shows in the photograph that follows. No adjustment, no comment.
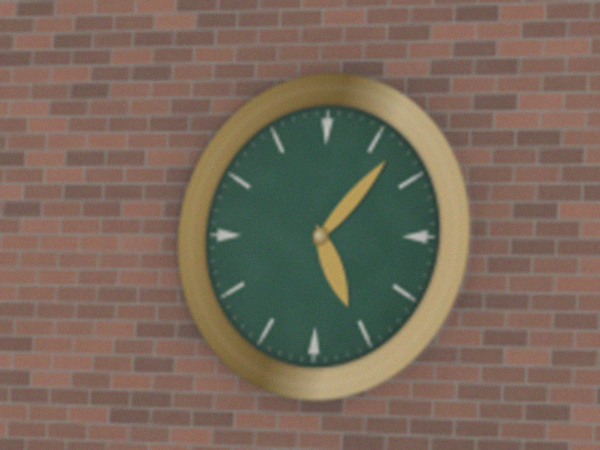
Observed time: 5:07
